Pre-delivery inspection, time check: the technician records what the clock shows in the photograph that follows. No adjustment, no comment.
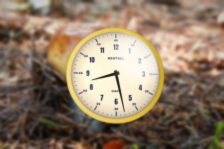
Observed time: 8:28
